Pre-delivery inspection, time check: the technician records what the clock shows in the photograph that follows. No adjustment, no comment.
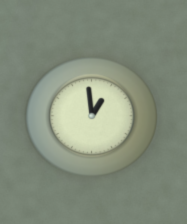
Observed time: 12:59
